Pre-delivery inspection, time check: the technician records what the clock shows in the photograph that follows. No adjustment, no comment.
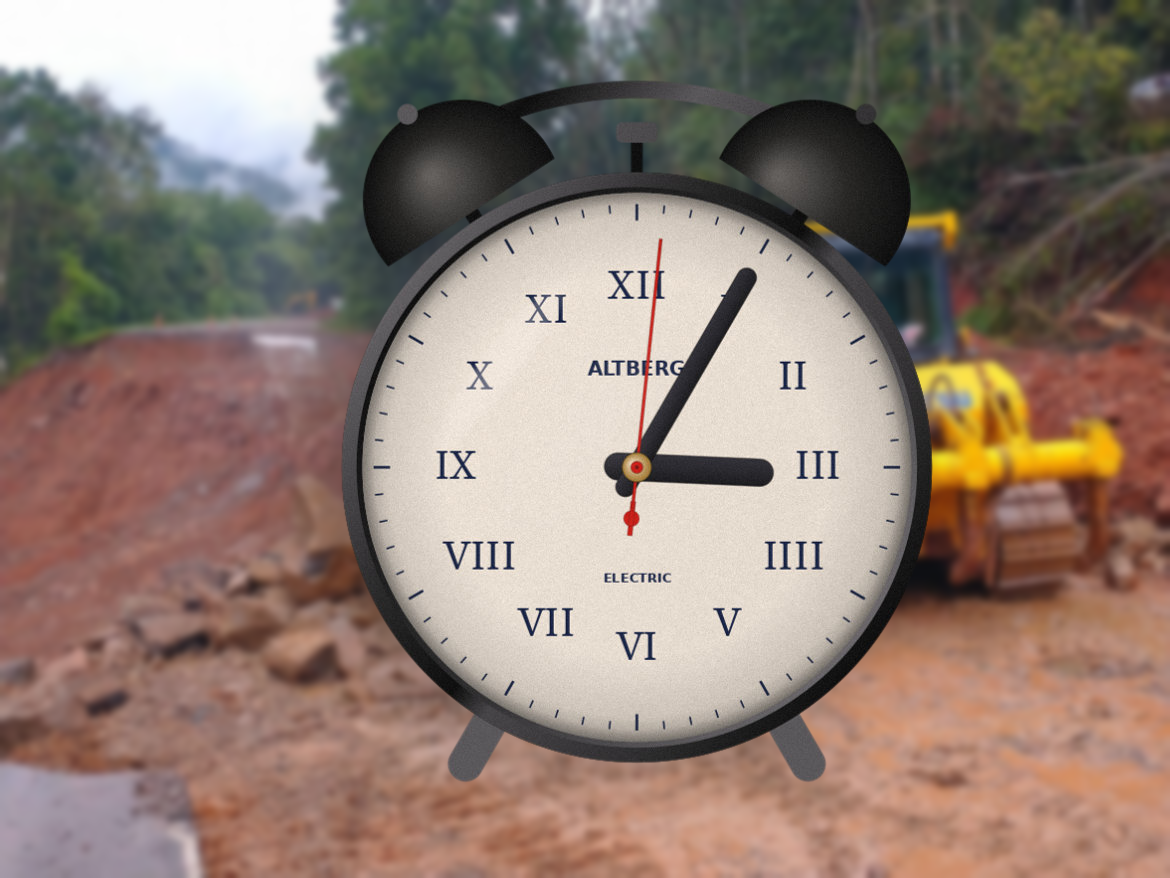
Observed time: 3:05:01
